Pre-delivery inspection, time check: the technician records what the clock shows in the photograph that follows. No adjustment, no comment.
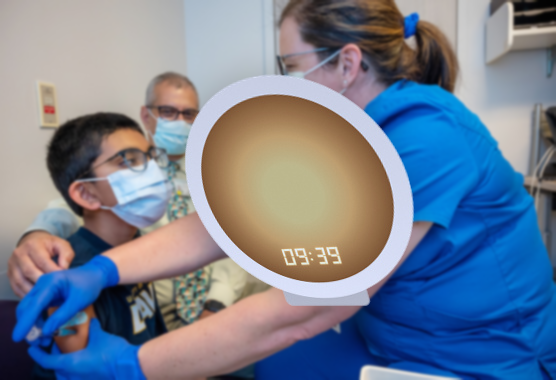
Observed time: 9:39
